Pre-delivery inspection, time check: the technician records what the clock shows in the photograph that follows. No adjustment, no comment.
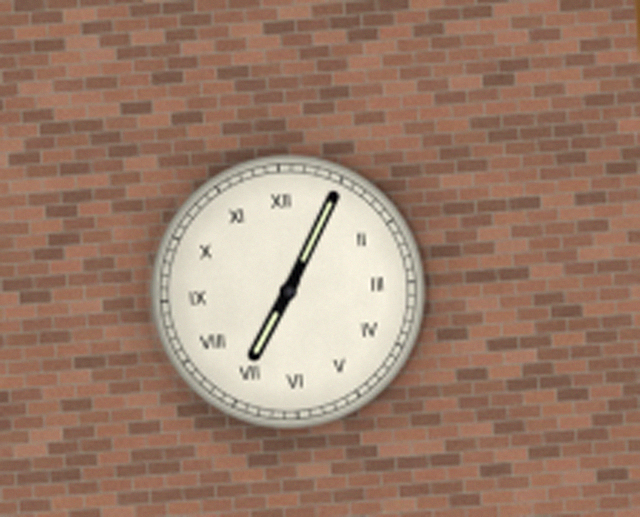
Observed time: 7:05
